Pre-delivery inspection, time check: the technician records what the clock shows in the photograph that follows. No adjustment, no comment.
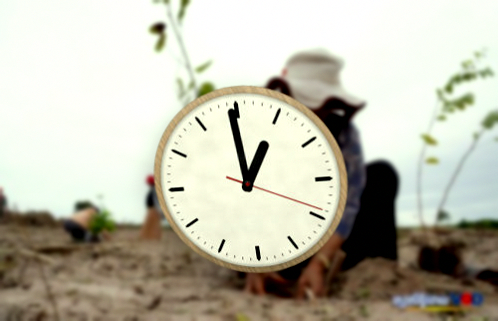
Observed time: 12:59:19
